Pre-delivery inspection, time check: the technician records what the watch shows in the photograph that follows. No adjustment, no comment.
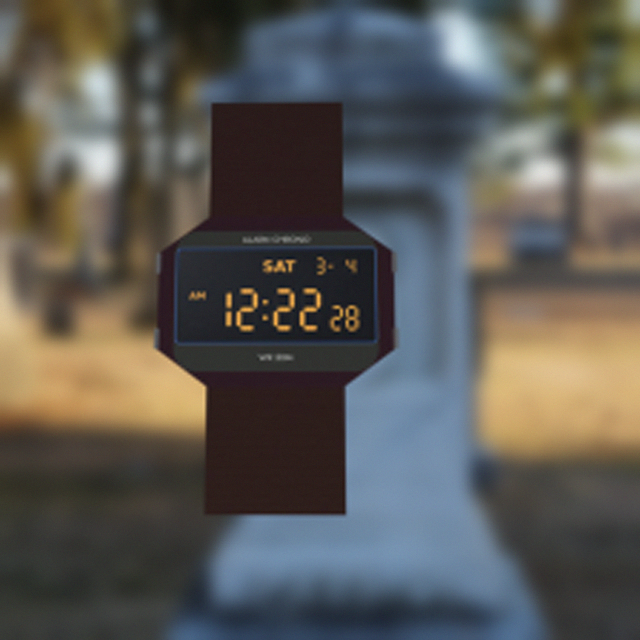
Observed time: 12:22:28
